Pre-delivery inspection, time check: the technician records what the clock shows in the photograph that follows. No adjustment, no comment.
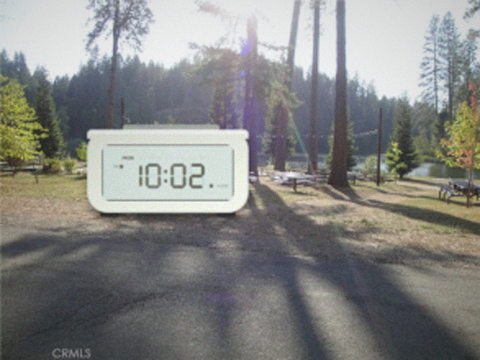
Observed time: 10:02
